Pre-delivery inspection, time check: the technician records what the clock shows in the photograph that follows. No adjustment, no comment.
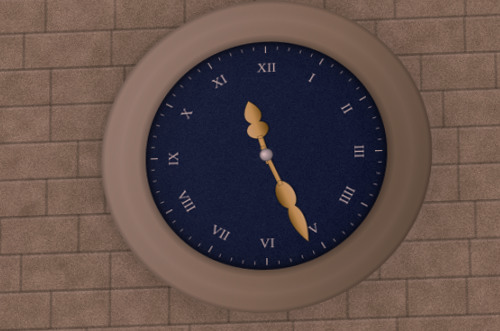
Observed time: 11:26
